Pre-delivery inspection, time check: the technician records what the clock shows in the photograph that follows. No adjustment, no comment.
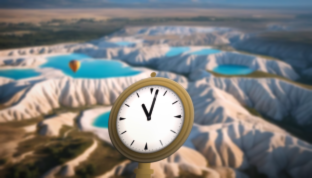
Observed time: 11:02
